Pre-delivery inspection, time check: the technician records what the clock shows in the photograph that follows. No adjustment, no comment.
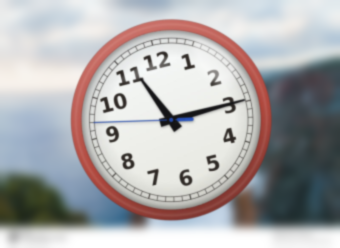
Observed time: 11:14:47
